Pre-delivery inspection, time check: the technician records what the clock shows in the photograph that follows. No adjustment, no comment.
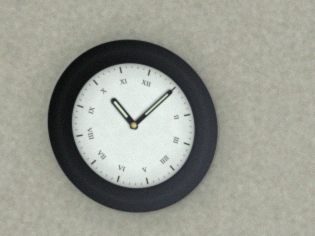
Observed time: 10:05
